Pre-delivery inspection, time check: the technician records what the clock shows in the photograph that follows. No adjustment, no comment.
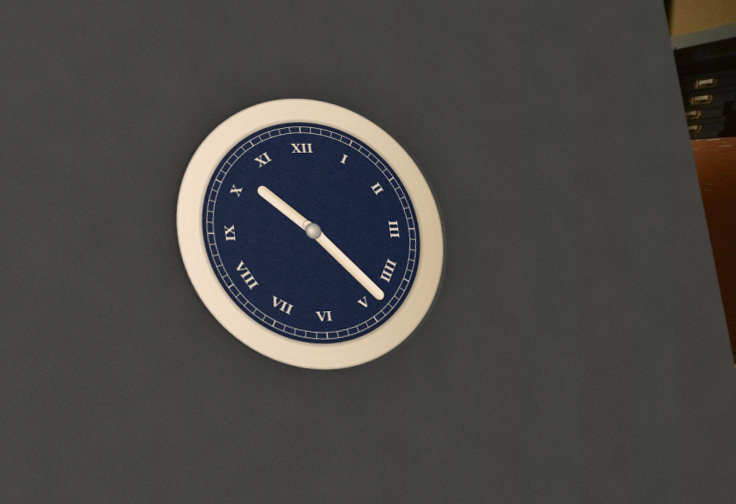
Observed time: 10:23
